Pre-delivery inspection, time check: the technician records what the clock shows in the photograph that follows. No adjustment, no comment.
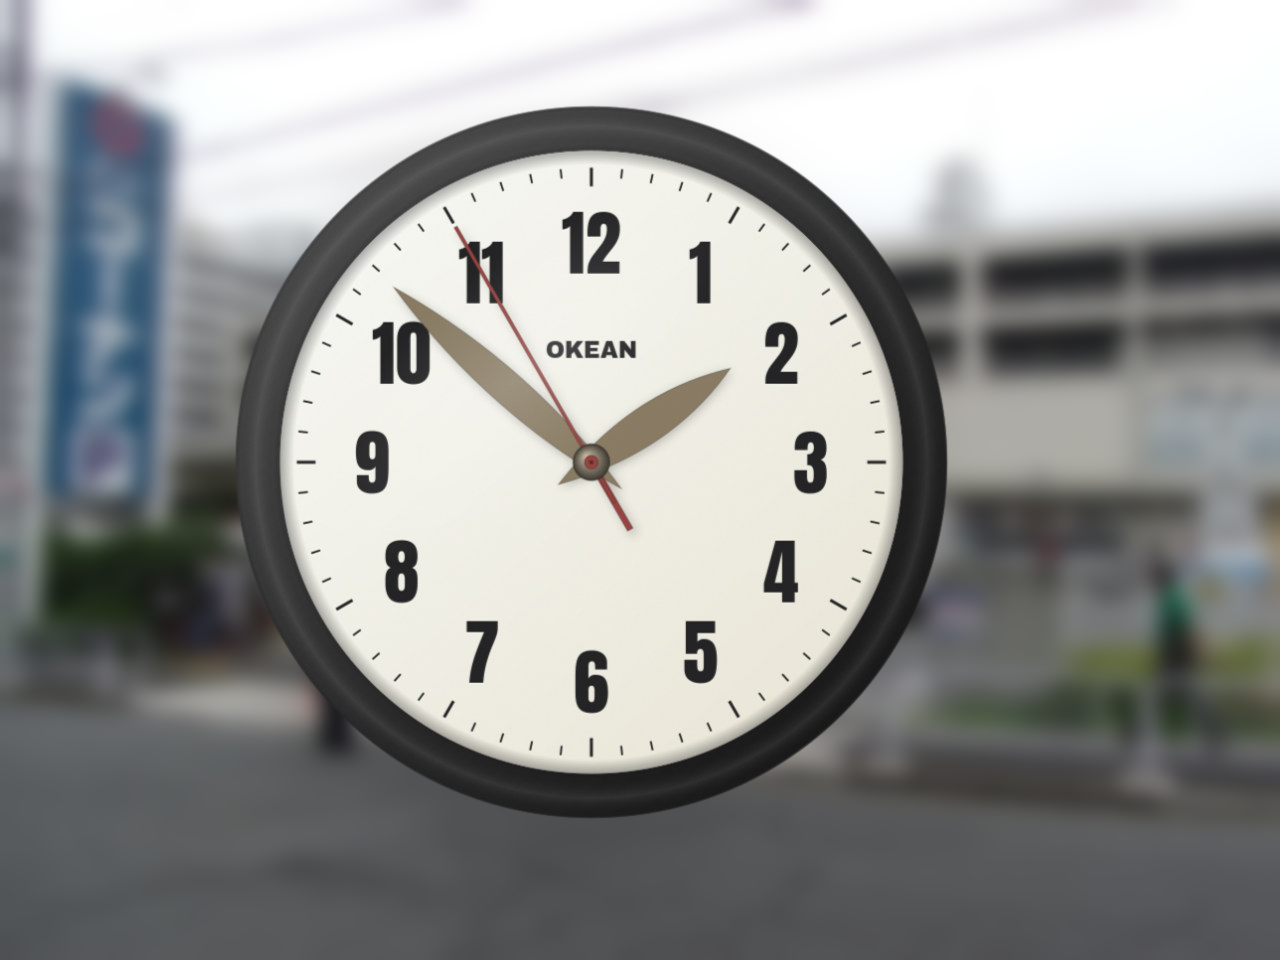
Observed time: 1:51:55
